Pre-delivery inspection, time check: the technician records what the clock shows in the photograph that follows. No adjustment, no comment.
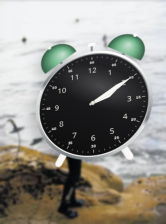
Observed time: 2:10
